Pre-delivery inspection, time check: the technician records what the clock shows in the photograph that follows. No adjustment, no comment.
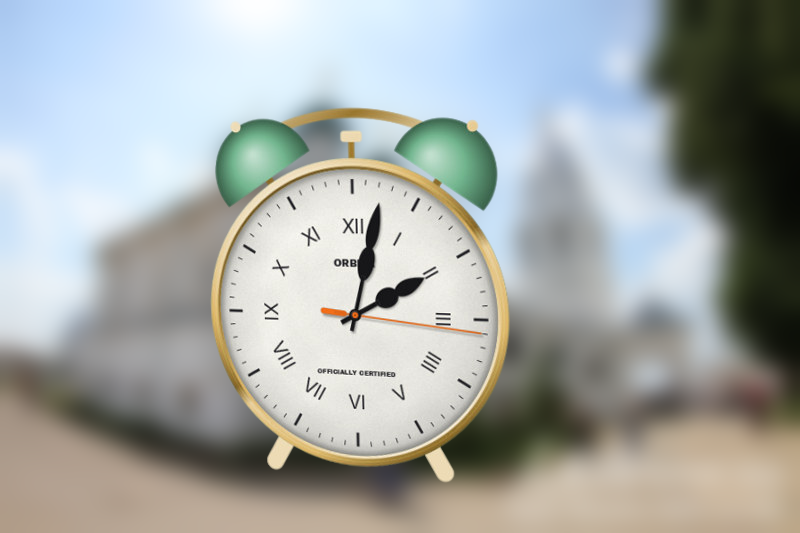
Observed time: 2:02:16
